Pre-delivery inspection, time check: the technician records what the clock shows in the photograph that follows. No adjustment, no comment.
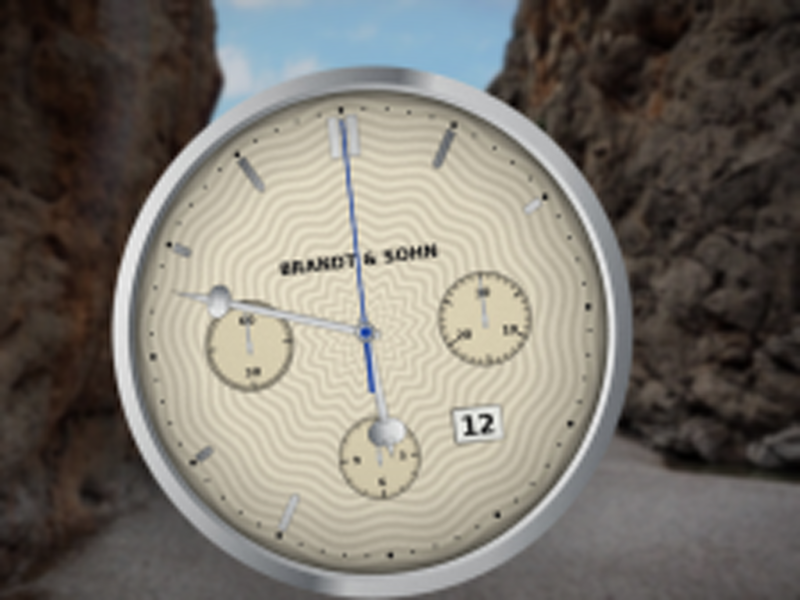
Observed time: 5:48
